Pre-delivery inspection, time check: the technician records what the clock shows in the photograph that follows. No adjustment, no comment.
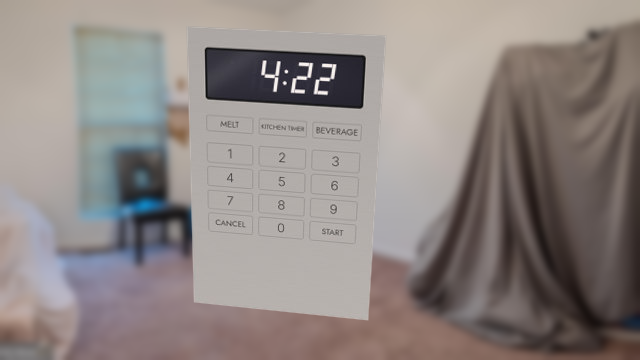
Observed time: 4:22
